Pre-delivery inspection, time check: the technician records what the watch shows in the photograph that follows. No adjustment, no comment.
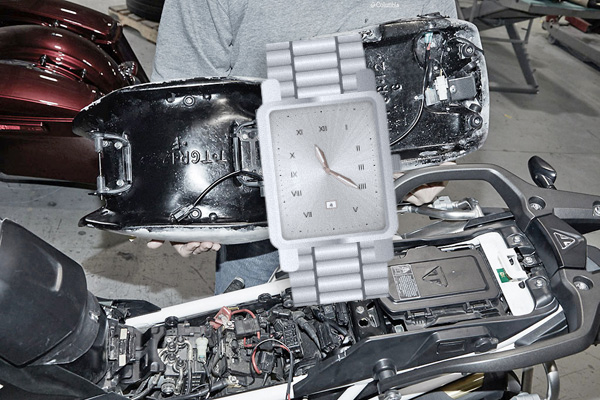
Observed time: 11:21
